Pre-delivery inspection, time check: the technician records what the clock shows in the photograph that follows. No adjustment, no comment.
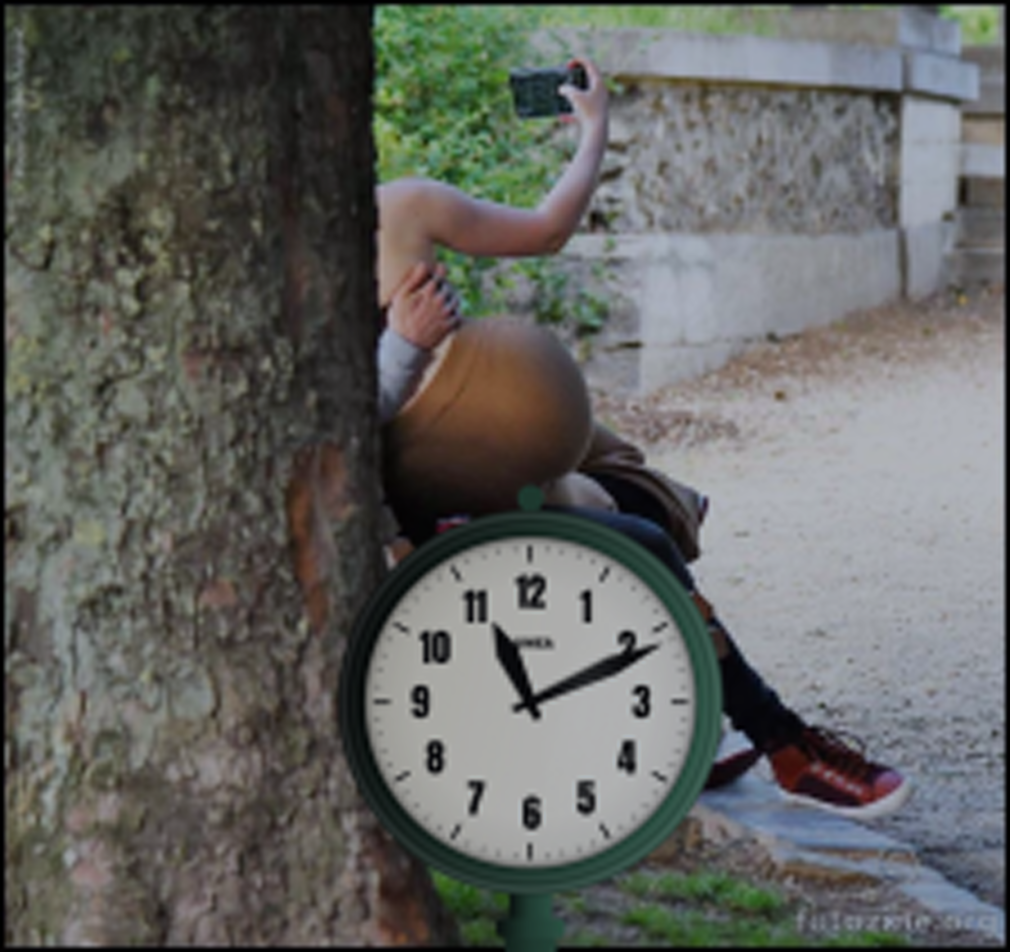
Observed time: 11:11
